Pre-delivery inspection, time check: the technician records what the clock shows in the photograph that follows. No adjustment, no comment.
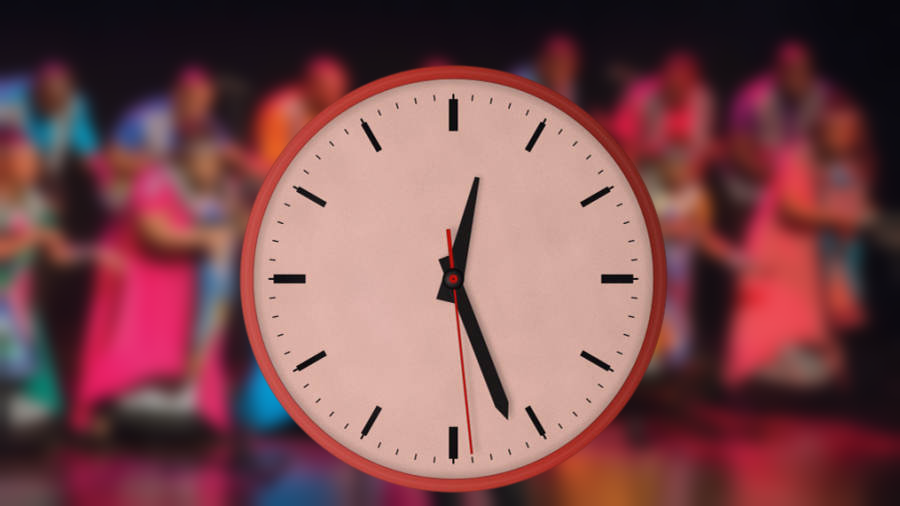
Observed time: 12:26:29
